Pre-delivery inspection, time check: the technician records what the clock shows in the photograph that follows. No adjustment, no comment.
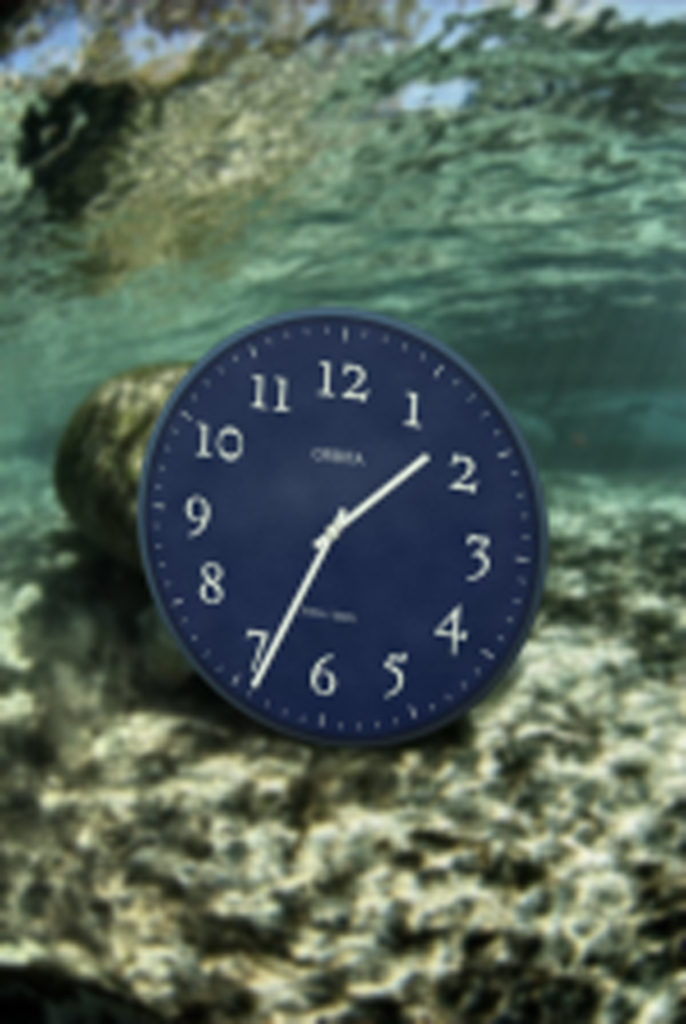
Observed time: 1:34
